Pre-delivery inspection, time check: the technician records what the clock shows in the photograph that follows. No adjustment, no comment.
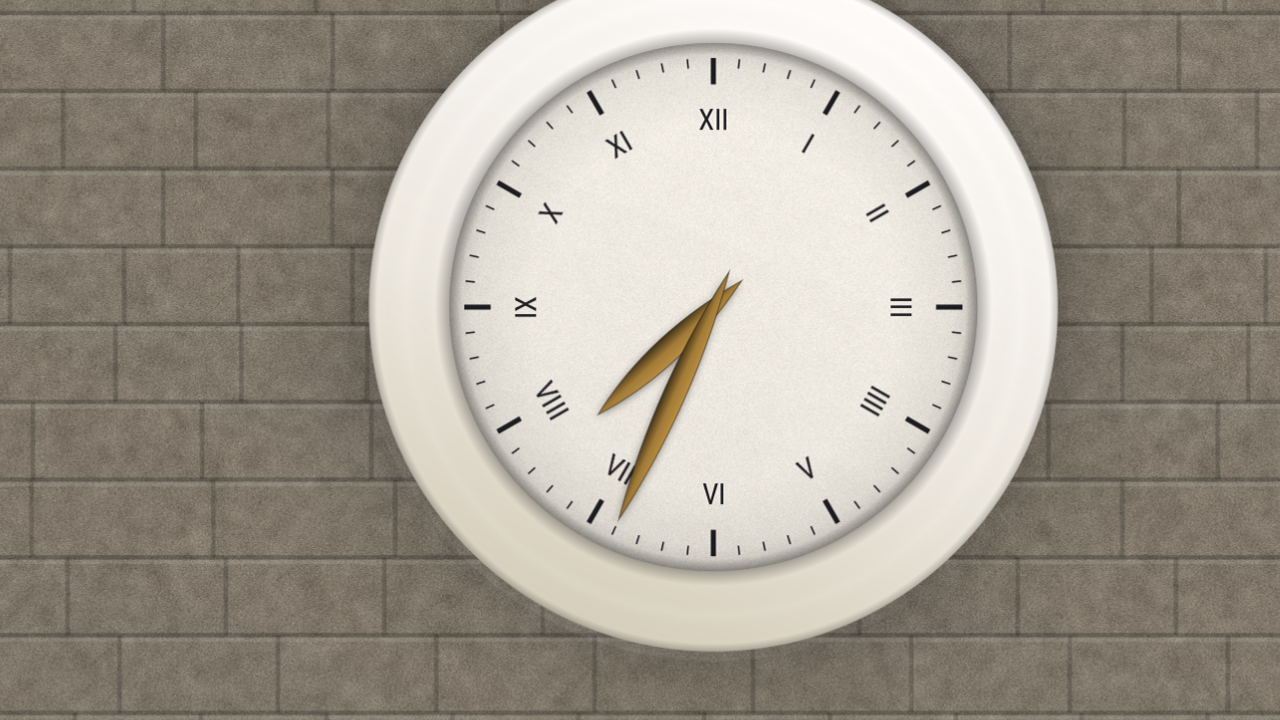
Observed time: 7:34
